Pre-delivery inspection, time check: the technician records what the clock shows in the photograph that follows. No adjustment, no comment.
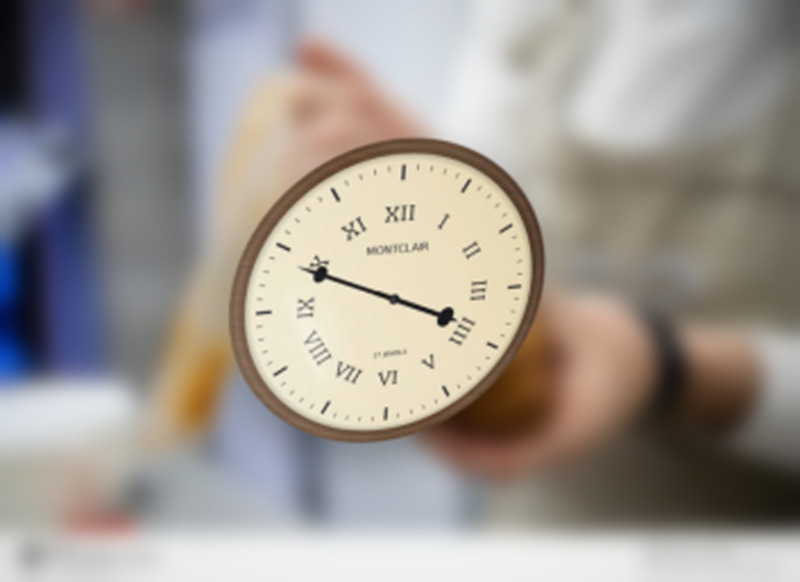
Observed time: 3:49
